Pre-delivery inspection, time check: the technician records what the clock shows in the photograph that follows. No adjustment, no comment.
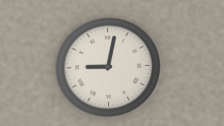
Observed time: 9:02
